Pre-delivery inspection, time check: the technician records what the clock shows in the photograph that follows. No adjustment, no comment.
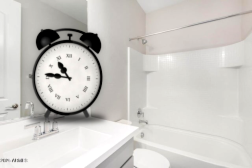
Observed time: 10:46
